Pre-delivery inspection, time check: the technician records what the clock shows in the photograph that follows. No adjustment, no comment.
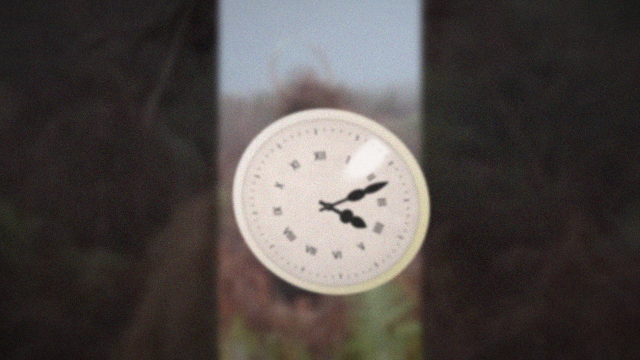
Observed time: 4:12
